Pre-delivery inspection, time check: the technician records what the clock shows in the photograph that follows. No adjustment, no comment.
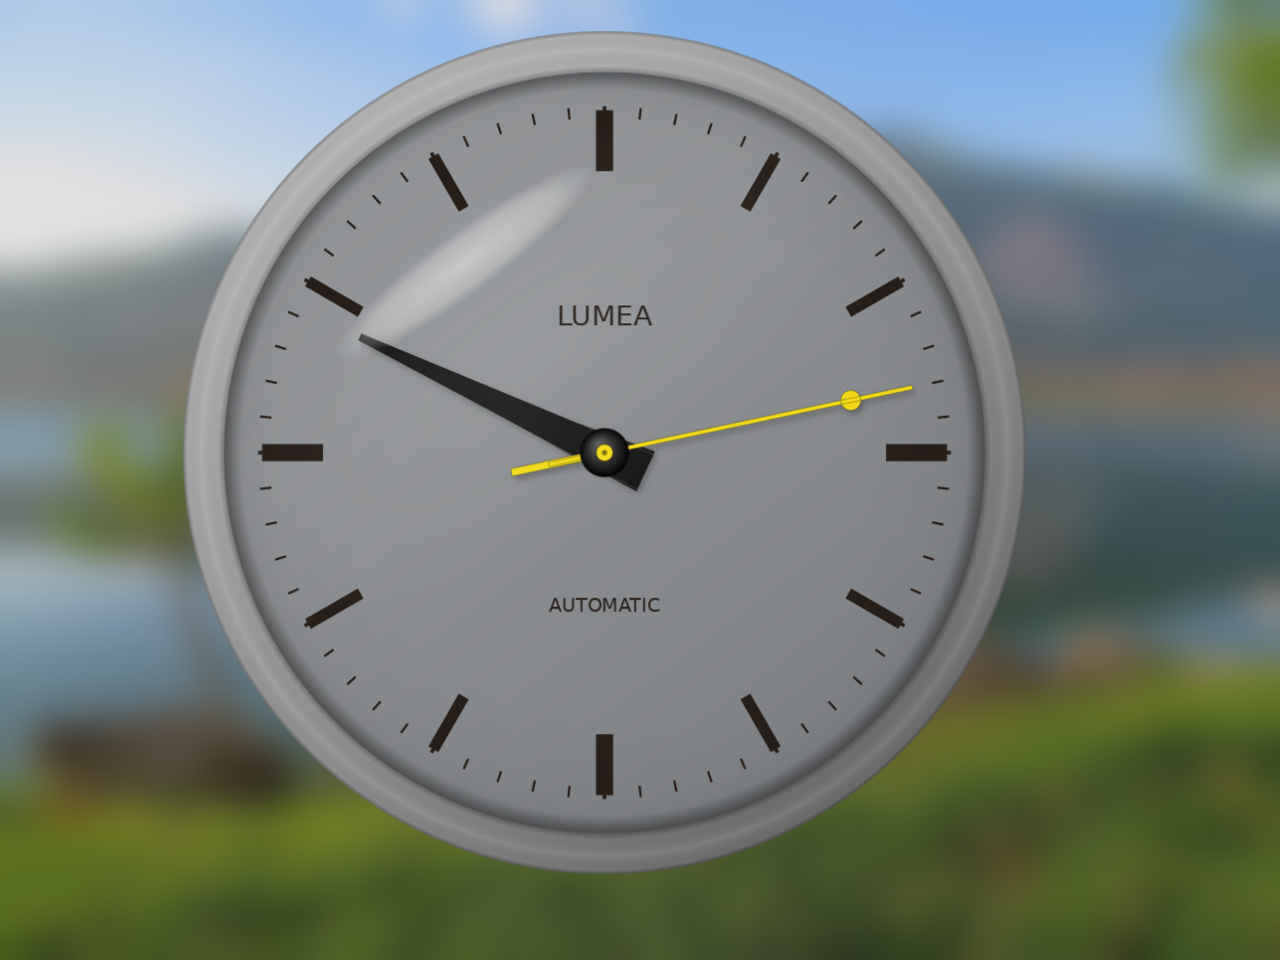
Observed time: 9:49:13
